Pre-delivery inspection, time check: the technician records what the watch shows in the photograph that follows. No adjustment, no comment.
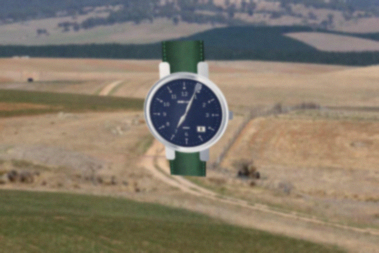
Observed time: 7:04
